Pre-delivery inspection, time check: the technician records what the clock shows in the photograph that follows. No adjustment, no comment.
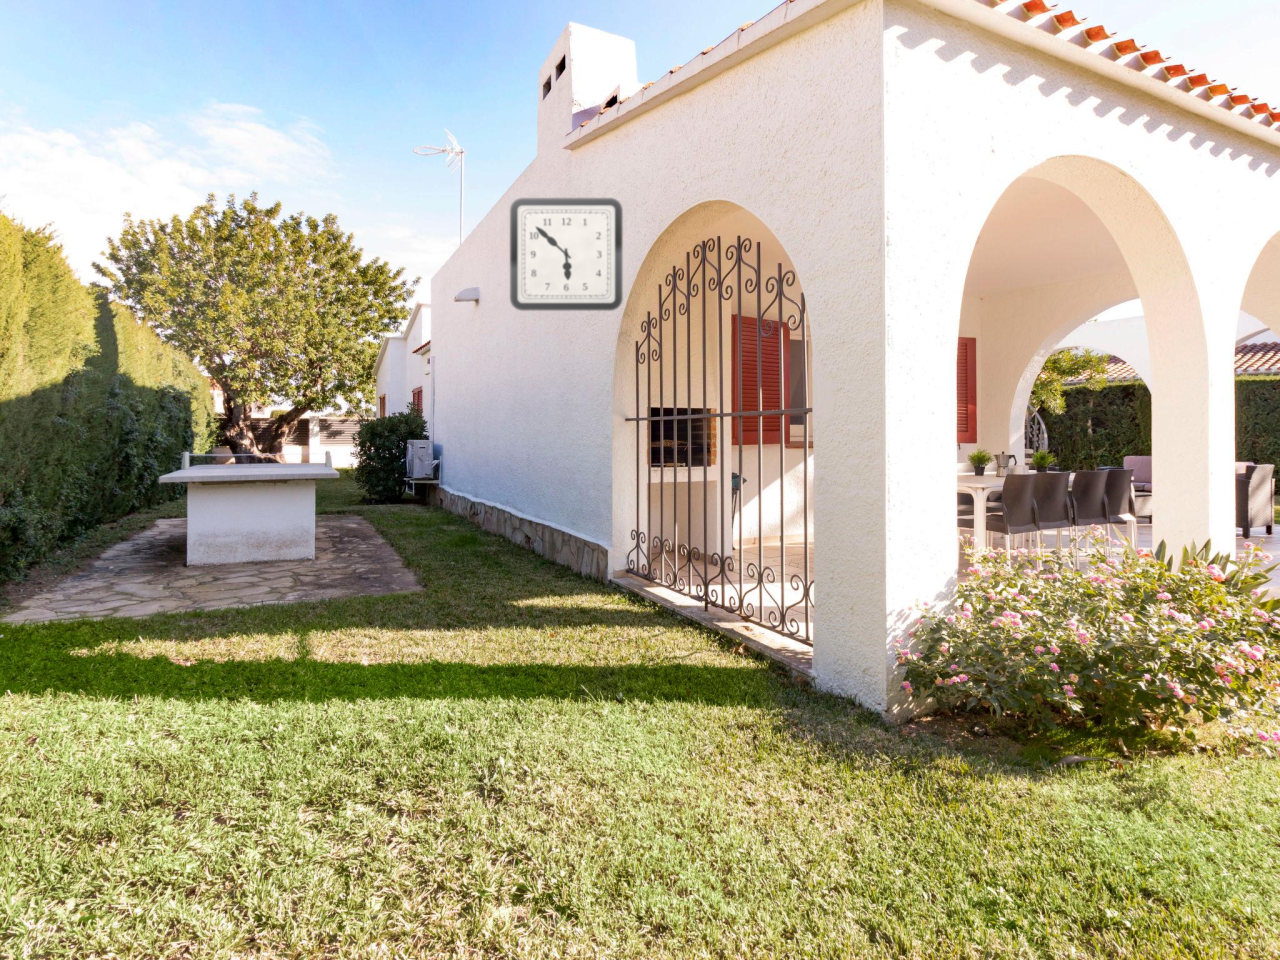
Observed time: 5:52
